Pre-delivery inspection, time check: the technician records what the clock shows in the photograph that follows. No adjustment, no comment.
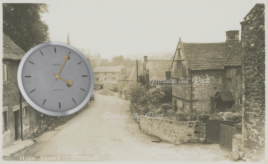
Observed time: 4:05
